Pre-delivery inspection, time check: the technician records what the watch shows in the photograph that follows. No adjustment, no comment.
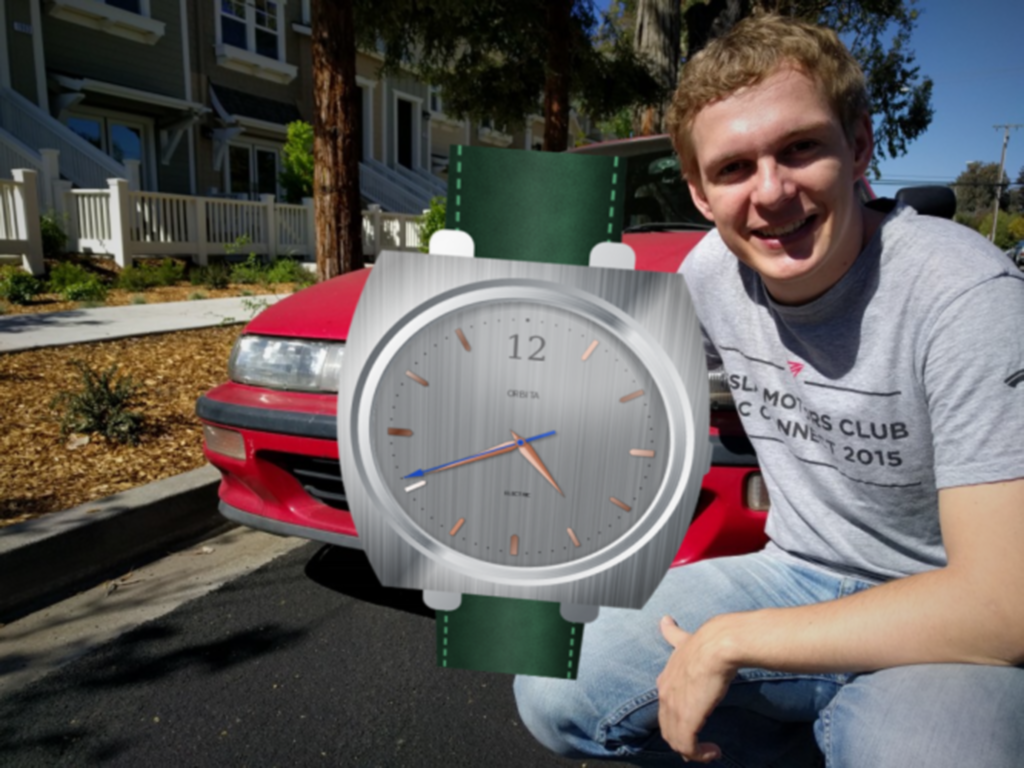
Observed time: 4:40:41
